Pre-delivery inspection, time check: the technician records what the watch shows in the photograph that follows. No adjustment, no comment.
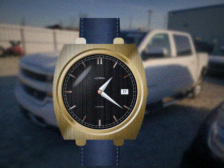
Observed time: 1:21
